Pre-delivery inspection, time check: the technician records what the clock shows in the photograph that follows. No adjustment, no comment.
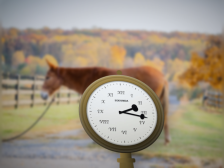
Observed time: 2:17
